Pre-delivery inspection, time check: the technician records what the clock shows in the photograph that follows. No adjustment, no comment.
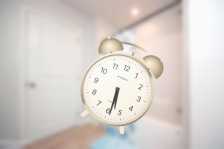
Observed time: 5:29
